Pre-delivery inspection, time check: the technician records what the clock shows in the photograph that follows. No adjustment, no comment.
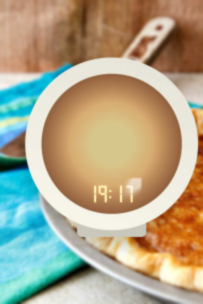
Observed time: 19:17
